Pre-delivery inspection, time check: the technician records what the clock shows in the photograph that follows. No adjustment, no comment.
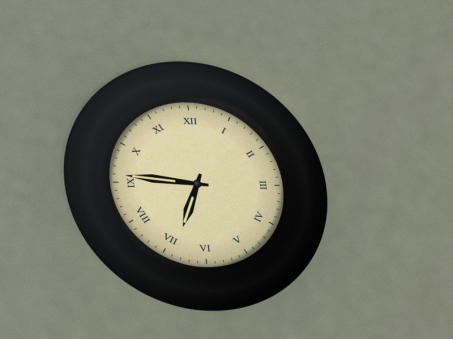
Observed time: 6:46
